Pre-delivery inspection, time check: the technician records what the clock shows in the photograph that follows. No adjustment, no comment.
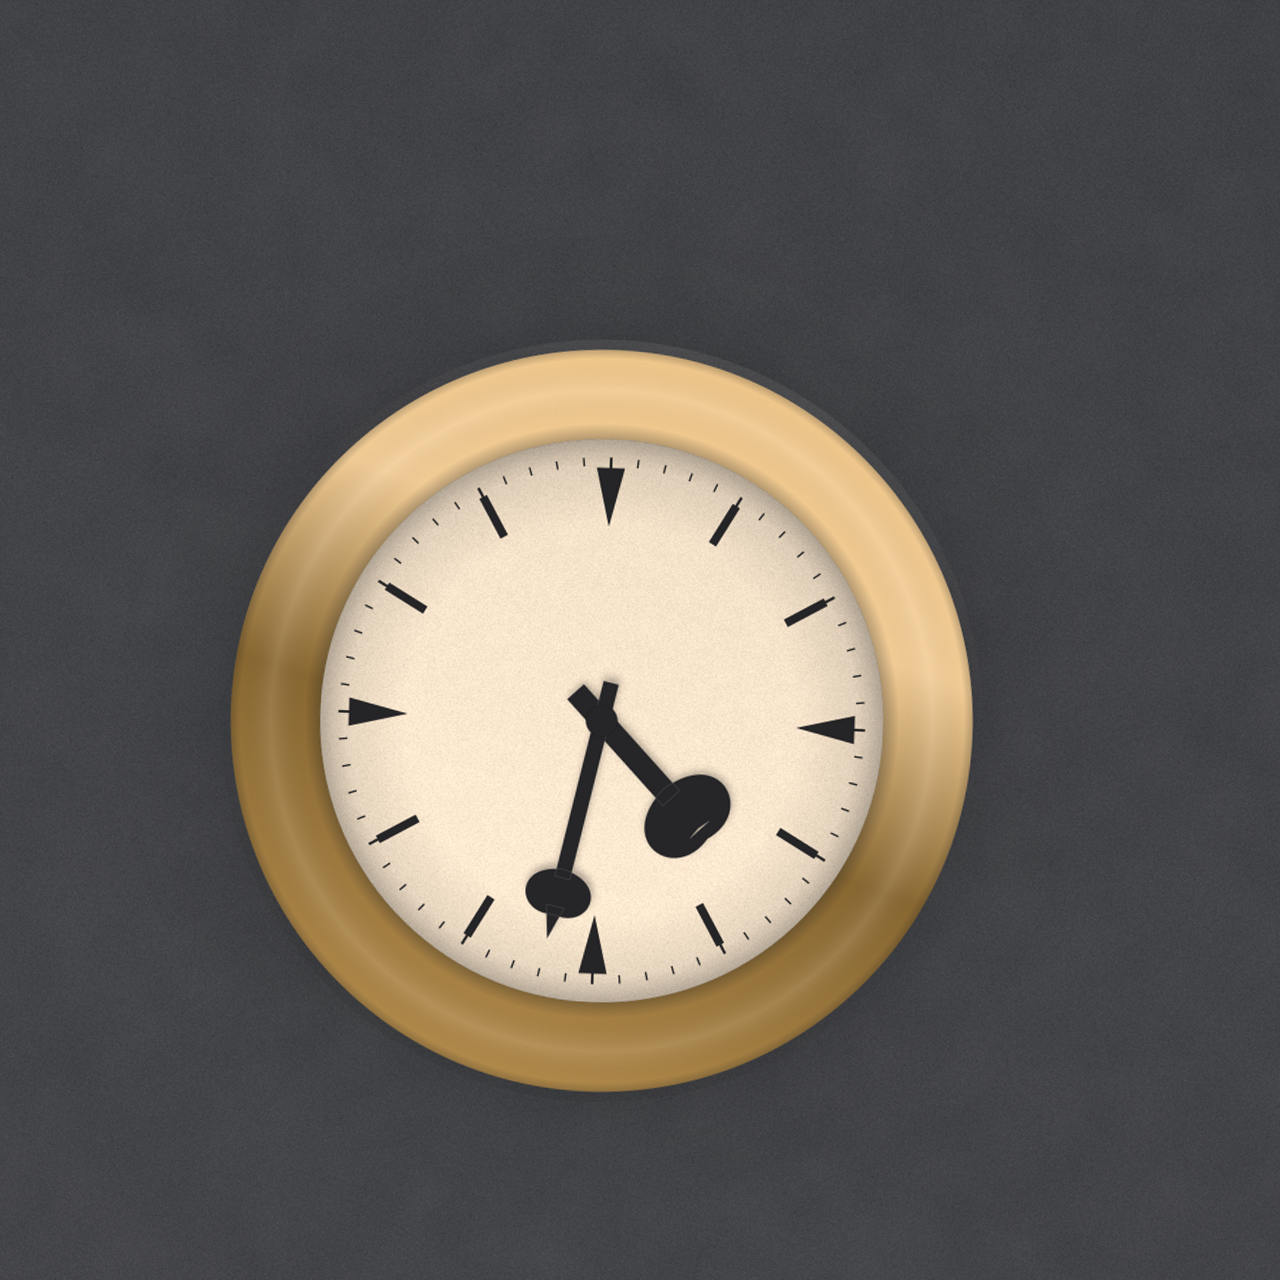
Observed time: 4:32
